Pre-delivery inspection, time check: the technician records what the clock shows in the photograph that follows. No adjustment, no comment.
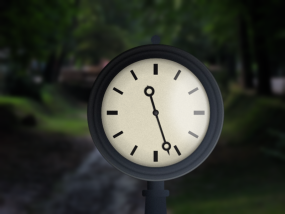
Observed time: 11:27
